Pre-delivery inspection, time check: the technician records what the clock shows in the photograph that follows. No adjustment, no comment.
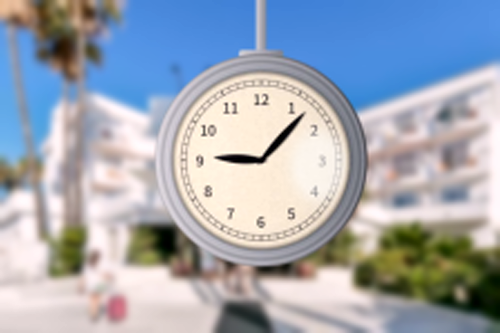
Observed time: 9:07
